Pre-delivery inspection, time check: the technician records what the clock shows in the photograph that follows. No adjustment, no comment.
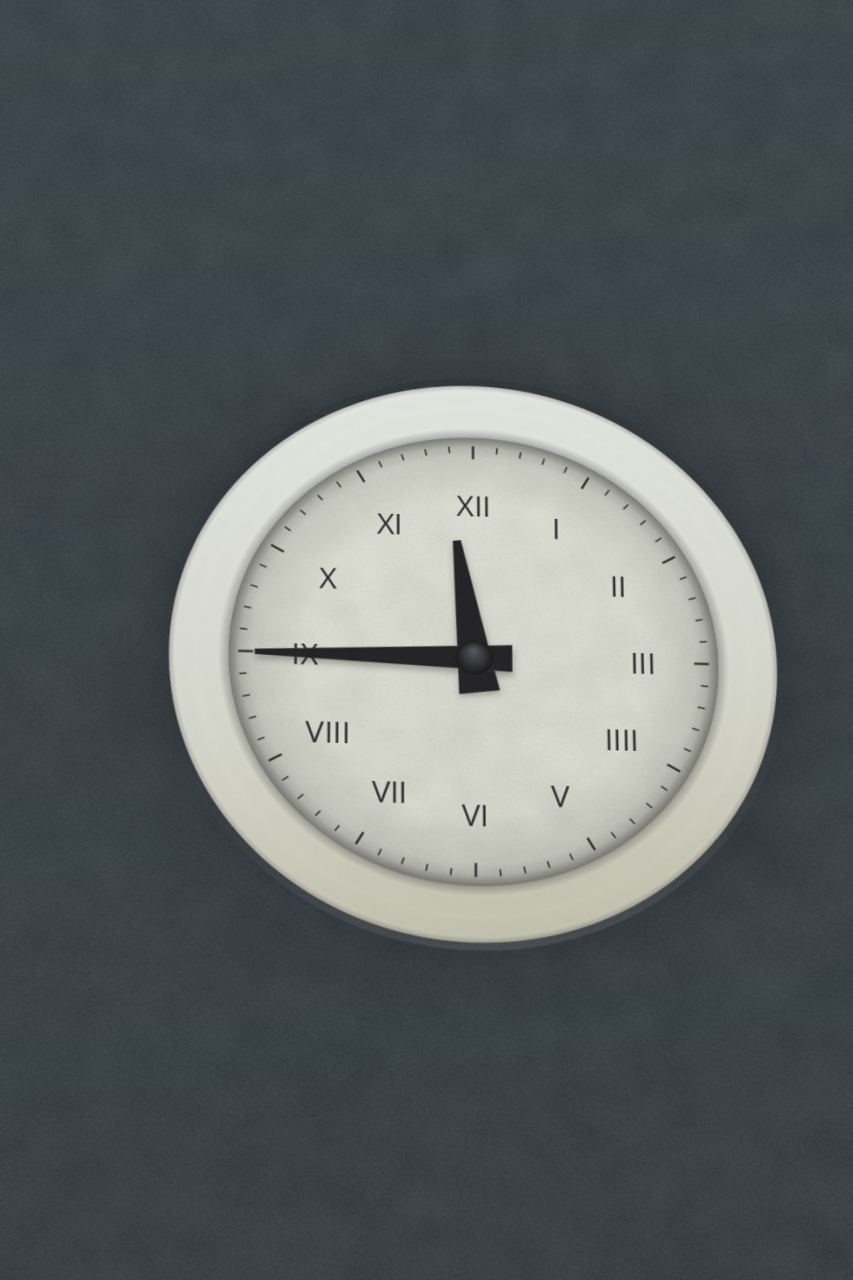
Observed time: 11:45
